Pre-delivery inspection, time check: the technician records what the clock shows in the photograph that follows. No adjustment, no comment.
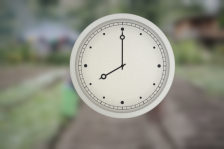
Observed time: 8:00
